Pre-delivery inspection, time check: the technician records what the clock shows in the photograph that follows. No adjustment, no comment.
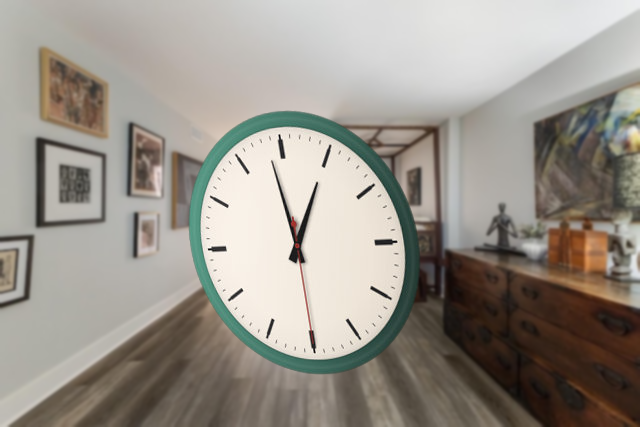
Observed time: 12:58:30
